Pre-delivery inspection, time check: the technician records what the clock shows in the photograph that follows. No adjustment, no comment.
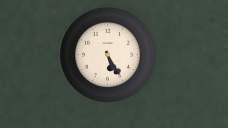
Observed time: 5:25
